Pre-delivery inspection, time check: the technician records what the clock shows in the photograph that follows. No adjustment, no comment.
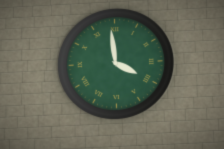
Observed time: 3:59
